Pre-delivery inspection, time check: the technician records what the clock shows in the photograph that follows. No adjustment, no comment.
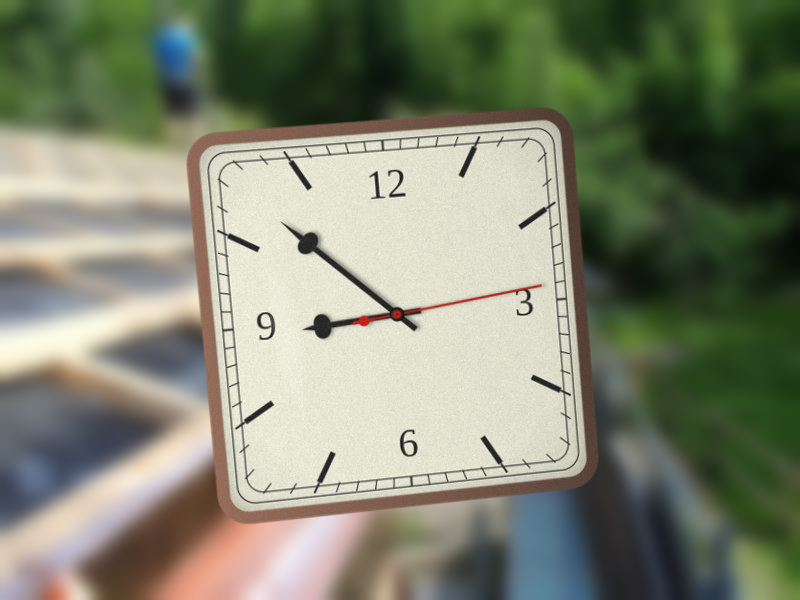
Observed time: 8:52:14
